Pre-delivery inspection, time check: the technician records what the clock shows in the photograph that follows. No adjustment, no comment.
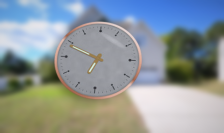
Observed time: 6:49
